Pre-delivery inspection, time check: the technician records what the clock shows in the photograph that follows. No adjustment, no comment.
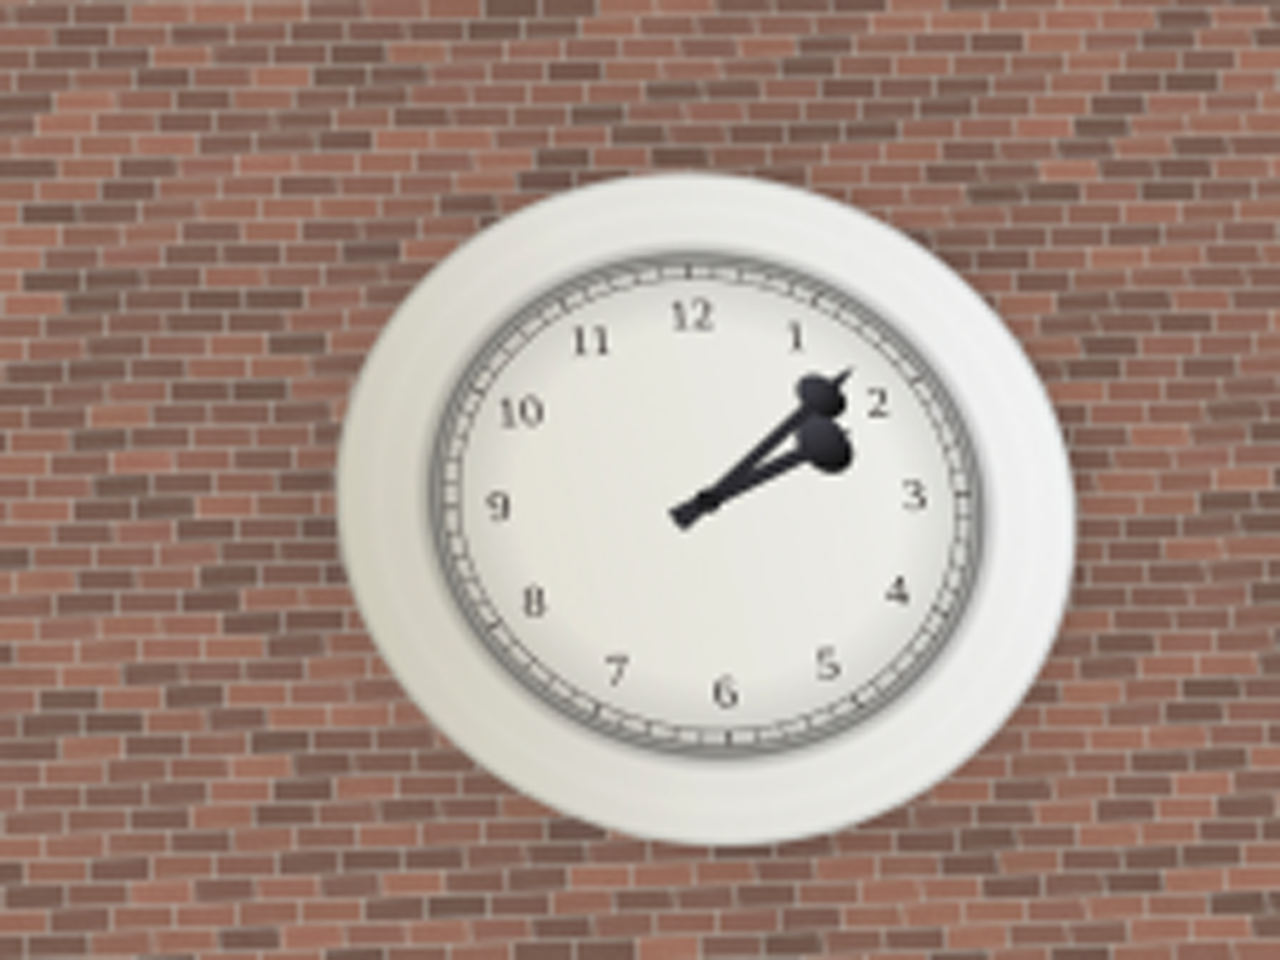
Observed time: 2:08
